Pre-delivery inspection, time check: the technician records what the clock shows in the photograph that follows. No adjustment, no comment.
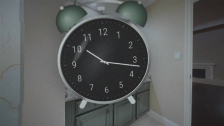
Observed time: 10:17
